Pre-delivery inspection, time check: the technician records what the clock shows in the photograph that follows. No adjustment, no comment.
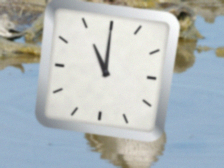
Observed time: 11:00
